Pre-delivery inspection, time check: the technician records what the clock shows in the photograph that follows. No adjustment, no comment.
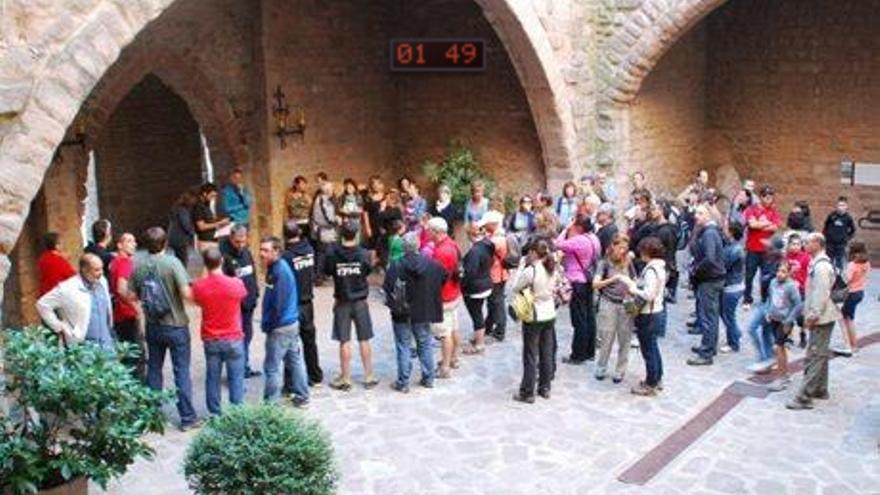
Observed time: 1:49
